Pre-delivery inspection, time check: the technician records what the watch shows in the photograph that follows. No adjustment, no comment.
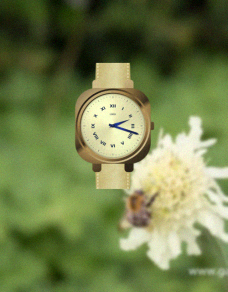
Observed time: 2:18
